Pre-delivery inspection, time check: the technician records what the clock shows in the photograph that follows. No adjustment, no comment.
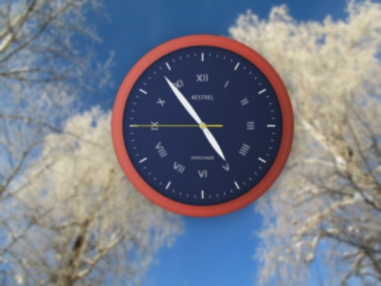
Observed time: 4:53:45
